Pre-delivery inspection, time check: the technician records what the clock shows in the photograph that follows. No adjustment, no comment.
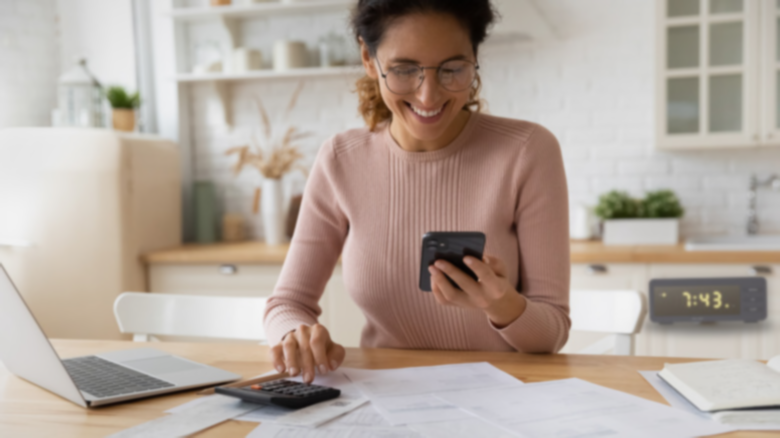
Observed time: 7:43
